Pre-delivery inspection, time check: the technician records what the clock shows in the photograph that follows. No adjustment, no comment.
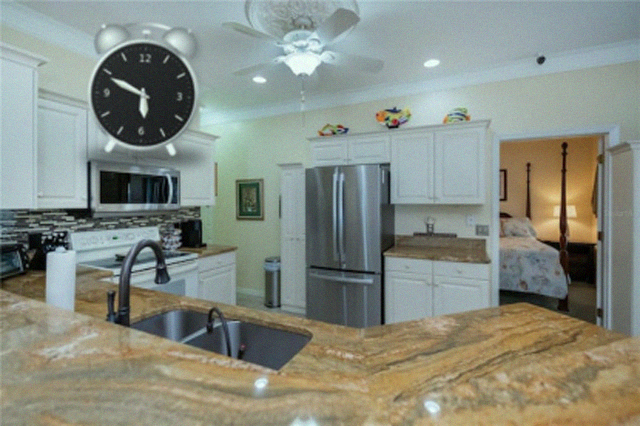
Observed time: 5:49
